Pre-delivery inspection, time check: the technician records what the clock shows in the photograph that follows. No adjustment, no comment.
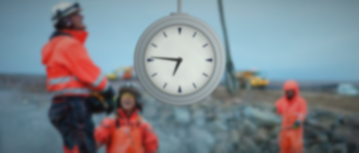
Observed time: 6:46
